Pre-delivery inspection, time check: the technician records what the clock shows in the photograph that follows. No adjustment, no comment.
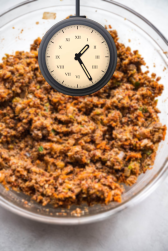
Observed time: 1:25
